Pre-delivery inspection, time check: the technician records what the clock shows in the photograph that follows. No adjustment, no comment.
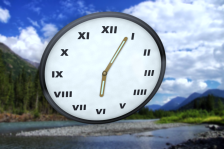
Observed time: 6:04
